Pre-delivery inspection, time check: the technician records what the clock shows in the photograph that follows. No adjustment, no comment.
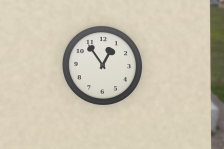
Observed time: 12:54
